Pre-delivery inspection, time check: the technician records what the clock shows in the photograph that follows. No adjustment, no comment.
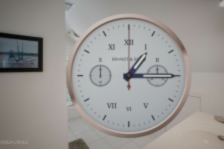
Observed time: 1:15
